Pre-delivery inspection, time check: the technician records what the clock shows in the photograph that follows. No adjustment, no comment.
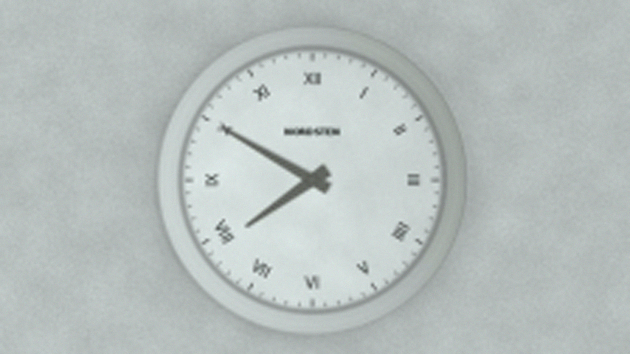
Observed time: 7:50
